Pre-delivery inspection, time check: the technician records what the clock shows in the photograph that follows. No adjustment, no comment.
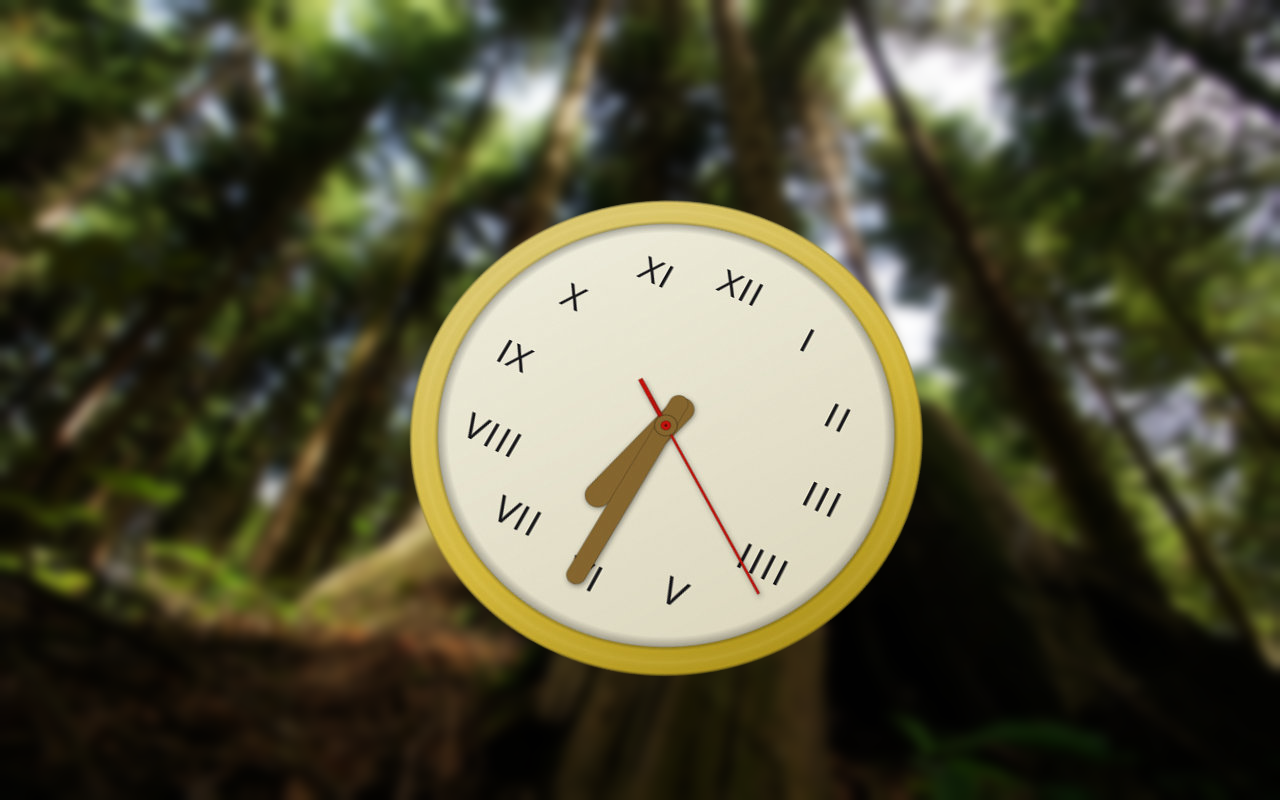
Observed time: 6:30:21
